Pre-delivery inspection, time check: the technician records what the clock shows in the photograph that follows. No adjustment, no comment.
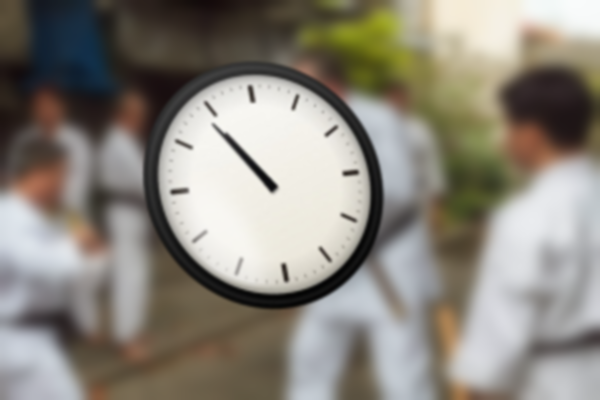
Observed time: 10:54
